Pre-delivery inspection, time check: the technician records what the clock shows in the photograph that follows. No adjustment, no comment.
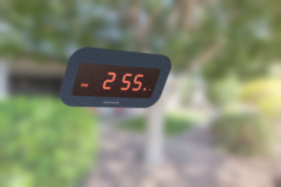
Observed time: 2:55
